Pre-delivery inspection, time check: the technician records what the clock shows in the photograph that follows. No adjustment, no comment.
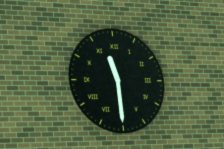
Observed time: 11:30
